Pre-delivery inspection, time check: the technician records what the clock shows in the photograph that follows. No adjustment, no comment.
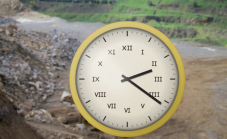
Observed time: 2:21
